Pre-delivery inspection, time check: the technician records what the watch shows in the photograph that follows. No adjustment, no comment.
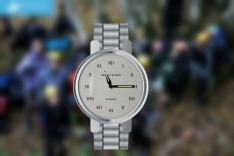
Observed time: 11:15
